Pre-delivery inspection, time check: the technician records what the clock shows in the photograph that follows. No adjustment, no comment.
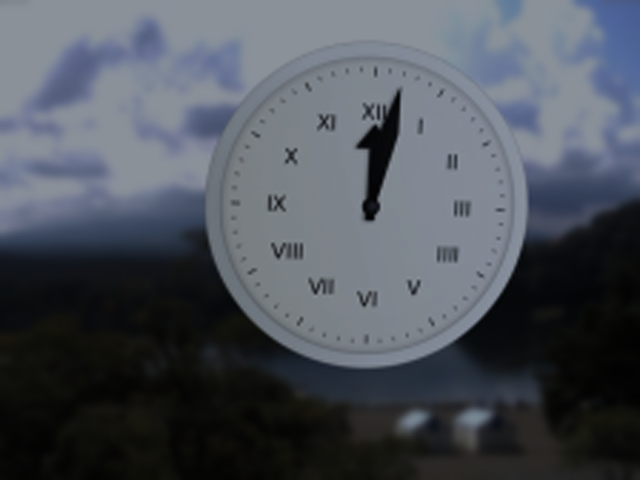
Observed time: 12:02
